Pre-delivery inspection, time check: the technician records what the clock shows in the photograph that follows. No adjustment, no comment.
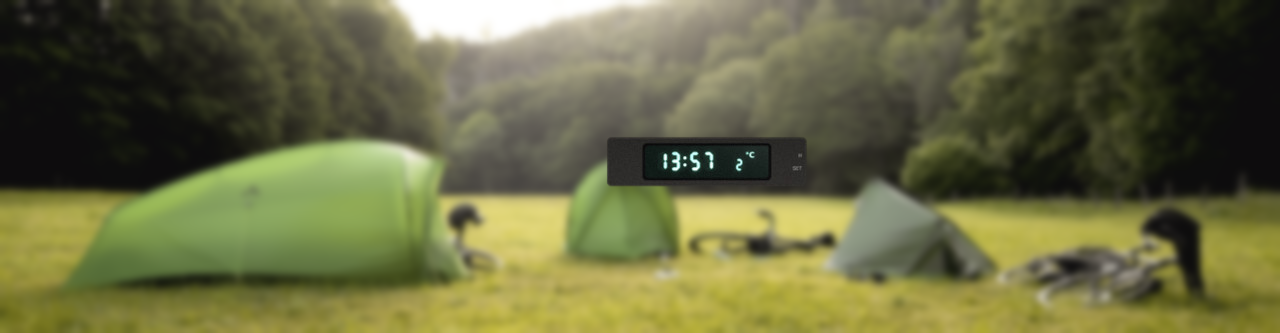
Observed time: 13:57
